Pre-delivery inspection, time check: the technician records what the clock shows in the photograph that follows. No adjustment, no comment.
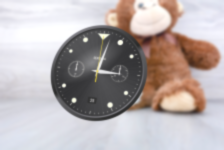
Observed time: 3:02
